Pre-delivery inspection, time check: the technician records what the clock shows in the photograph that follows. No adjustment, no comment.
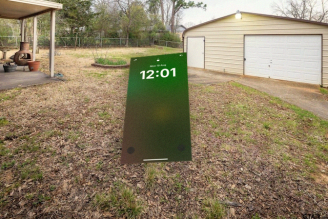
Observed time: 12:01
